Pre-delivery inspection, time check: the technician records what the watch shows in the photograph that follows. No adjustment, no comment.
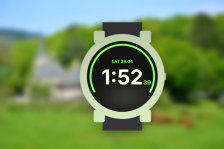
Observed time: 1:52
